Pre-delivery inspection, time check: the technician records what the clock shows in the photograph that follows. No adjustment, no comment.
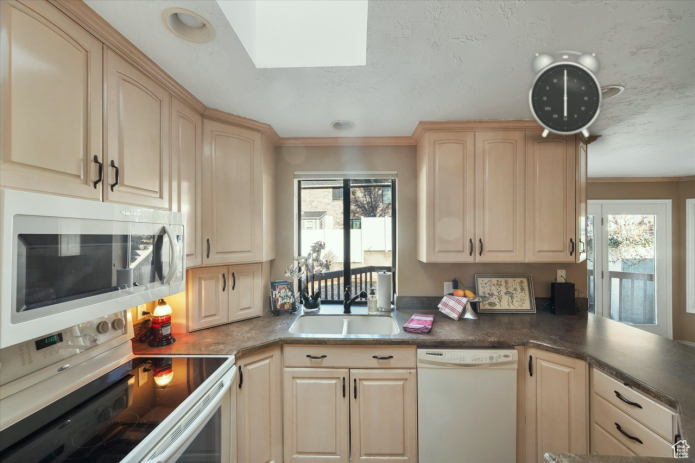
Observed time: 6:00
